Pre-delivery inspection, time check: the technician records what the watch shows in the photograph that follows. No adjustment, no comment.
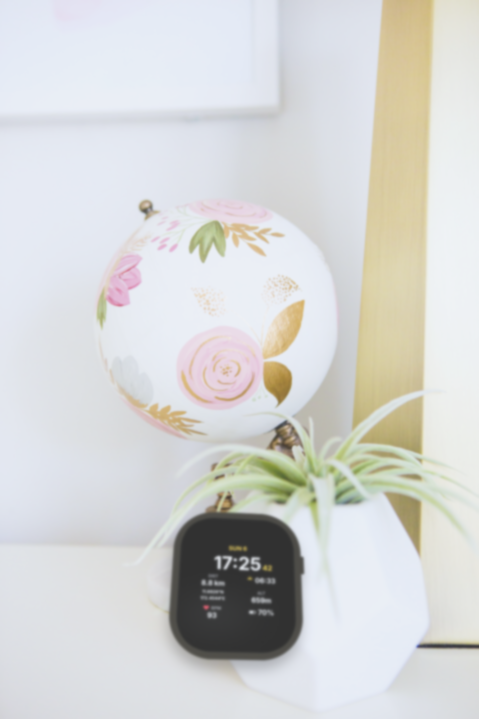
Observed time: 17:25
